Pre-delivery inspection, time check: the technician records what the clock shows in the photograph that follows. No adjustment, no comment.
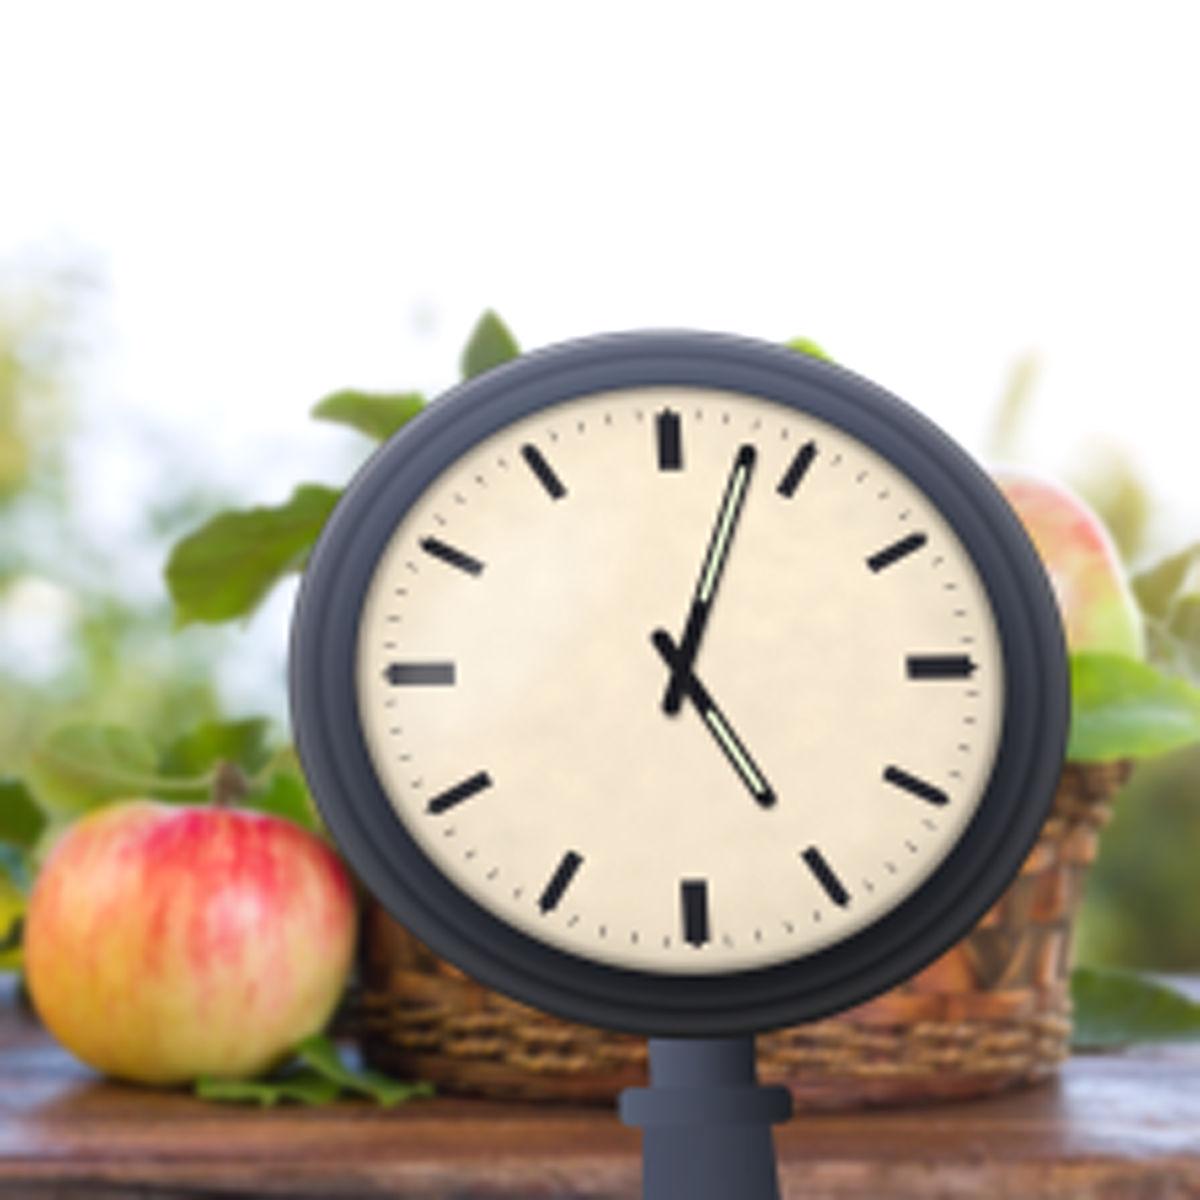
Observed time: 5:03
